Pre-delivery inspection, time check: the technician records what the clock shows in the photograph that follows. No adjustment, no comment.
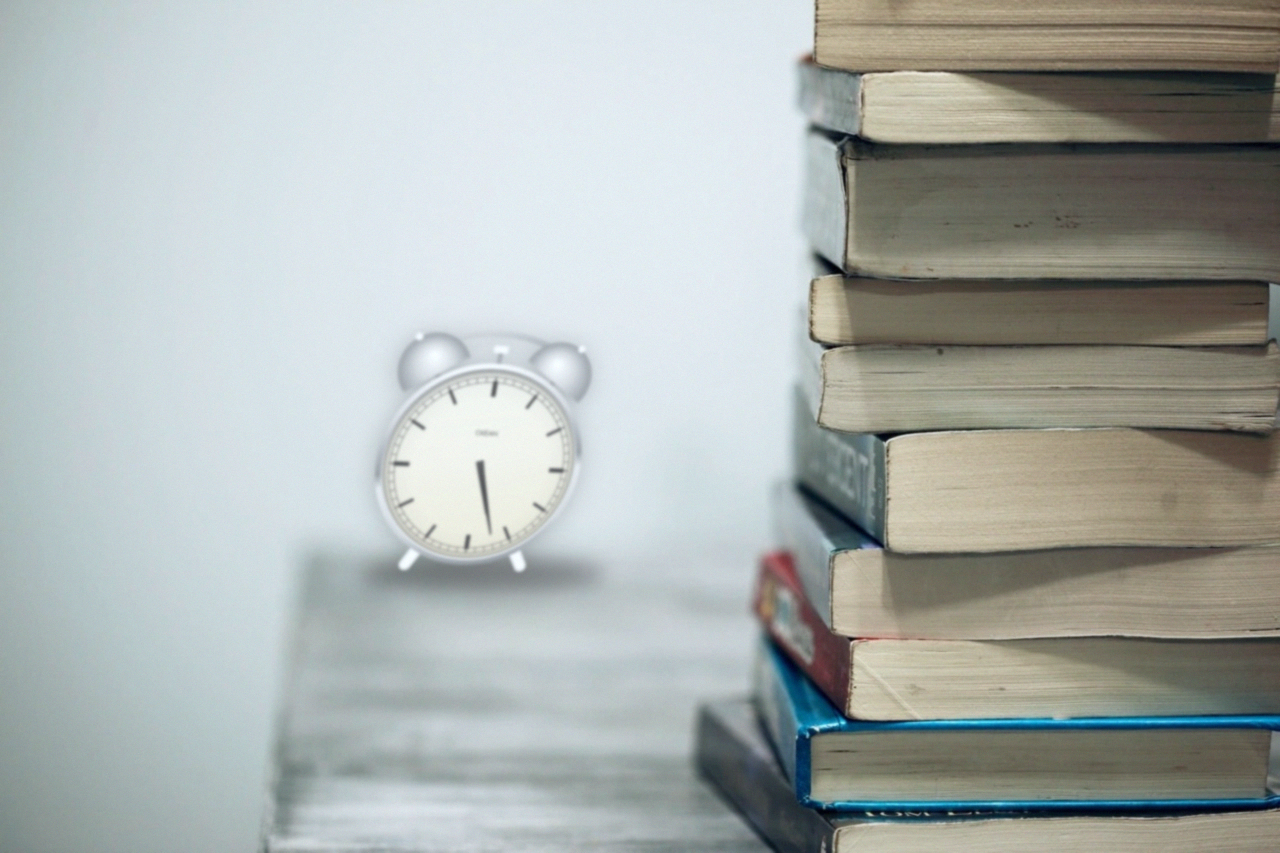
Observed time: 5:27
